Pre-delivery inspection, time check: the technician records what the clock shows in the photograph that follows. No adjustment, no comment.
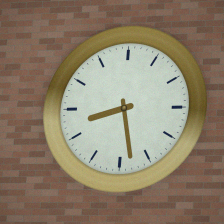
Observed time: 8:28
